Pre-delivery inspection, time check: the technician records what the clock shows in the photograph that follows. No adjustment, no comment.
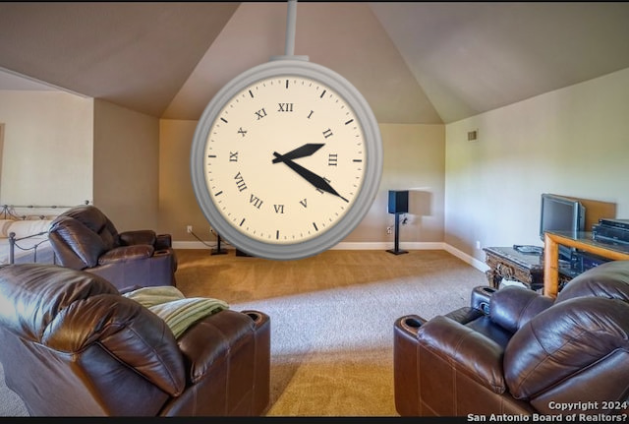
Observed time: 2:20
